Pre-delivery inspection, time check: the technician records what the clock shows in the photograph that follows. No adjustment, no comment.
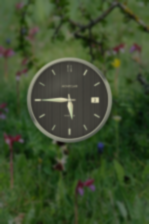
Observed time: 5:45
